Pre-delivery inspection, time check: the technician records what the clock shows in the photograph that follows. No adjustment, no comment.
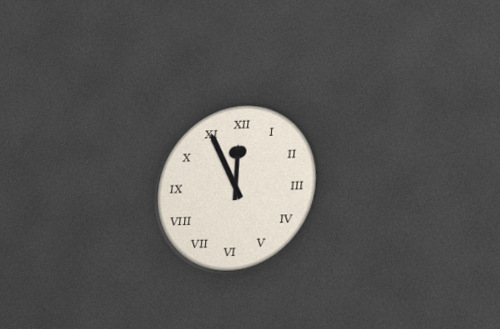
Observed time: 11:55
